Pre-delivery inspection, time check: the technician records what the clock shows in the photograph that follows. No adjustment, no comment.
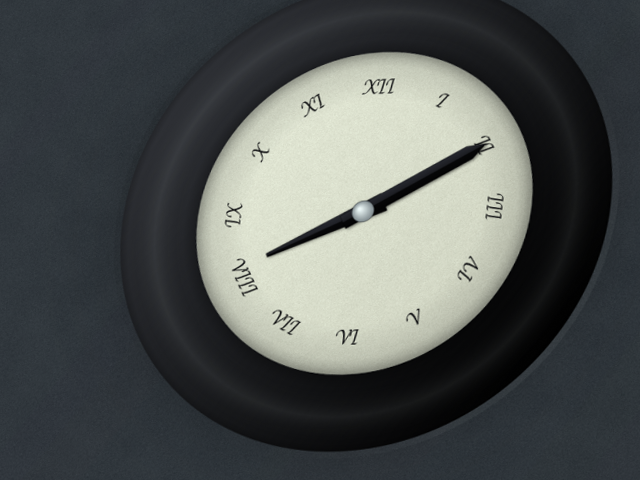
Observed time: 8:10
